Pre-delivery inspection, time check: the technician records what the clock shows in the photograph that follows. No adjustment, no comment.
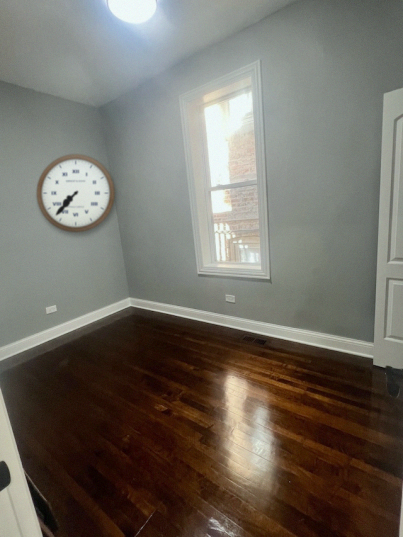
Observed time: 7:37
